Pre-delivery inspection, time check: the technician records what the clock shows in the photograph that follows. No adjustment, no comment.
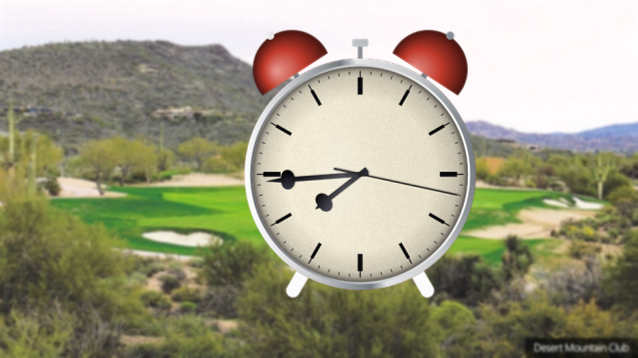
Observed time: 7:44:17
